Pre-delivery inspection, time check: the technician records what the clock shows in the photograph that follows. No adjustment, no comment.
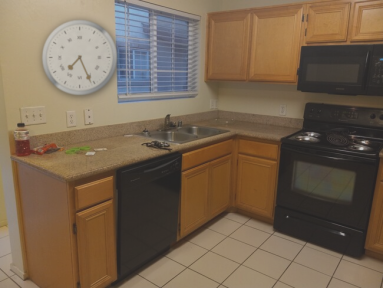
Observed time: 7:26
